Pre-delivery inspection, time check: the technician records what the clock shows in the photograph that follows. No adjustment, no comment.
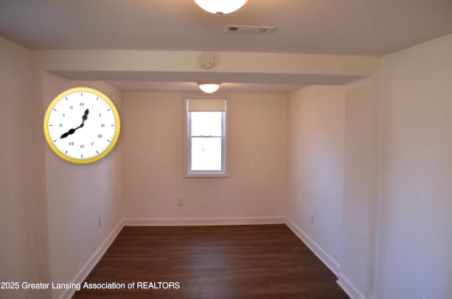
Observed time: 12:40
